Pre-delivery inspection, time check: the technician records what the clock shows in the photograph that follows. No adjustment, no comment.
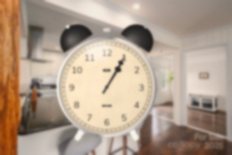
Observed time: 1:05
